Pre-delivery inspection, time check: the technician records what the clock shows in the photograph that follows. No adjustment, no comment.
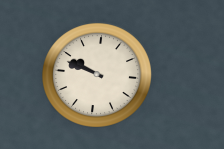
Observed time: 9:48
